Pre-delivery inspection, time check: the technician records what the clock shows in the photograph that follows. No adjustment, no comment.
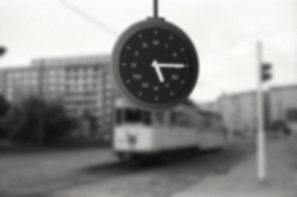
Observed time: 5:15
